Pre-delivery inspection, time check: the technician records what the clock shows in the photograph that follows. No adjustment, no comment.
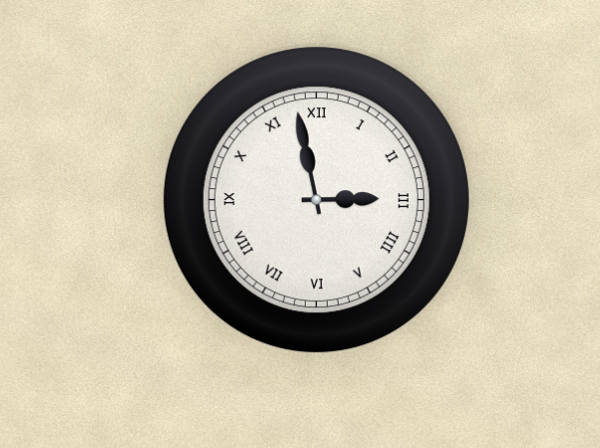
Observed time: 2:58
